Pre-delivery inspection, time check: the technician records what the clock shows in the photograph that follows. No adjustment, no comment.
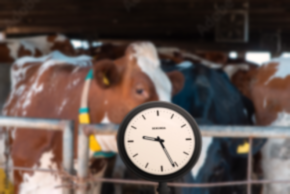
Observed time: 9:26
